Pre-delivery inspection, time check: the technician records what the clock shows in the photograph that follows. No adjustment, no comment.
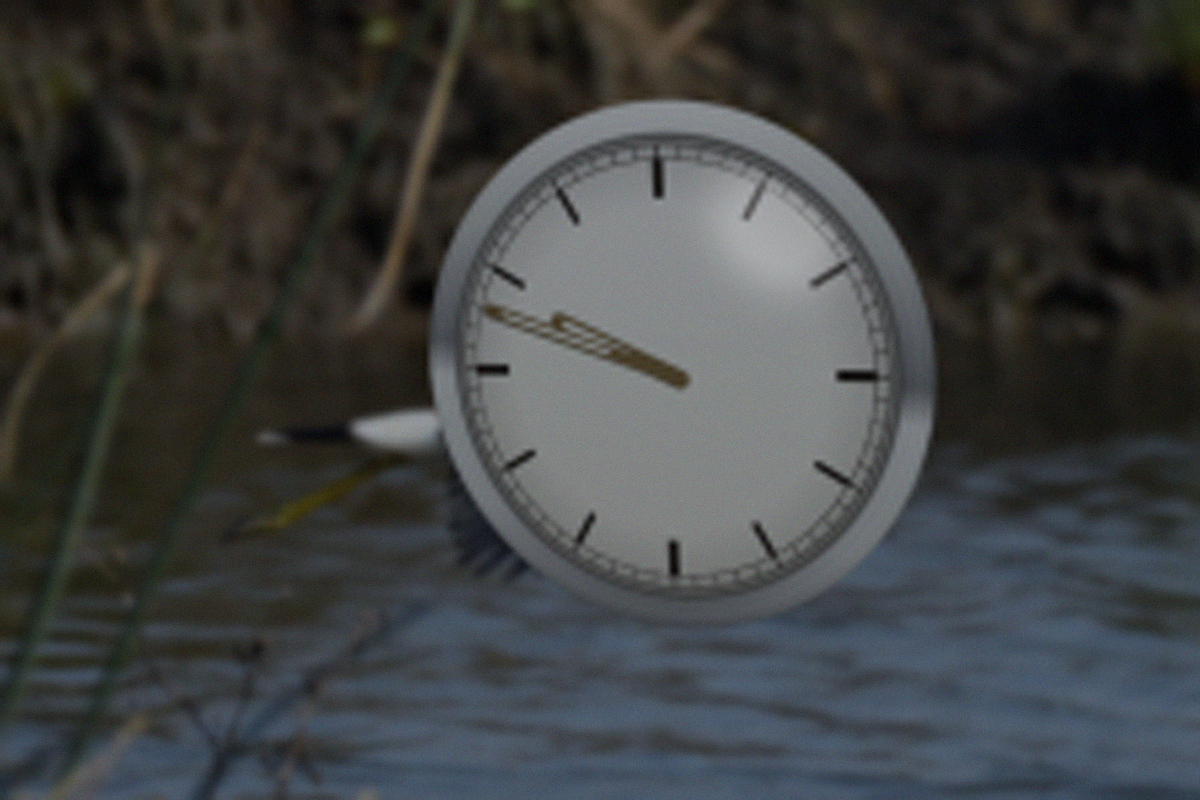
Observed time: 9:48
